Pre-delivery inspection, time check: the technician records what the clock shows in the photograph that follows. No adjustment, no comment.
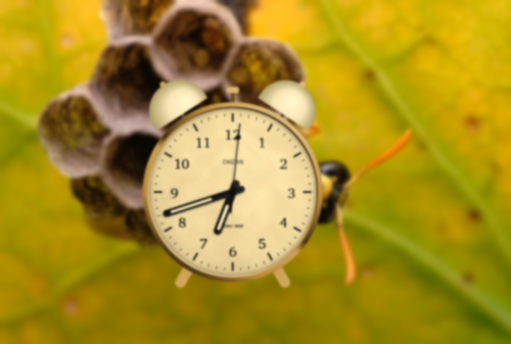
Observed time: 6:42:01
